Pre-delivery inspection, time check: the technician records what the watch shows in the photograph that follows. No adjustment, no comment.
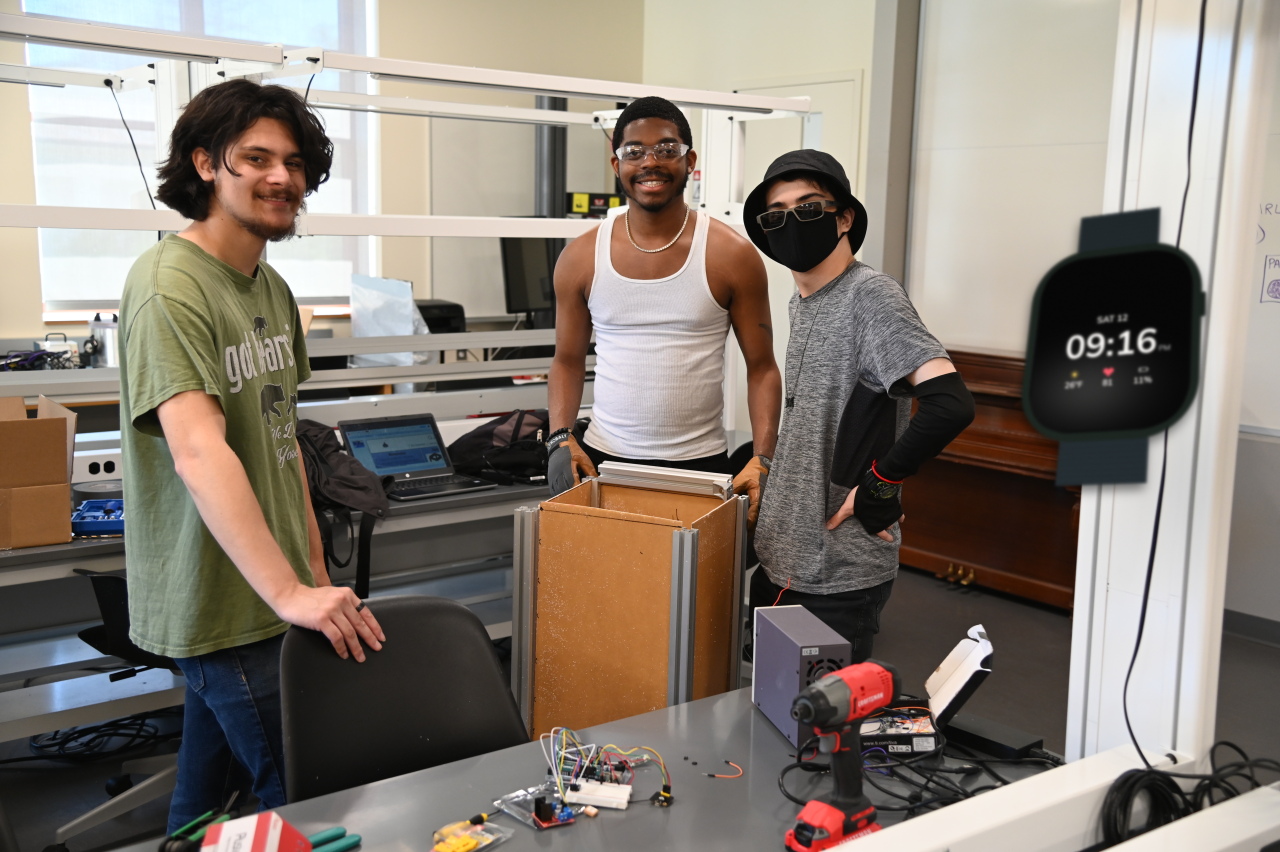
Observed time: 9:16
